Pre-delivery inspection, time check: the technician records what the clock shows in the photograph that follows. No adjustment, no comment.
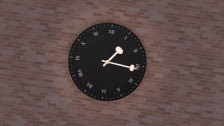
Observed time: 1:16
